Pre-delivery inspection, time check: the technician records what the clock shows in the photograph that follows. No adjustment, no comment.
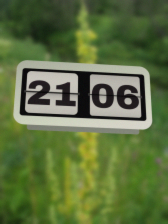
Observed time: 21:06
